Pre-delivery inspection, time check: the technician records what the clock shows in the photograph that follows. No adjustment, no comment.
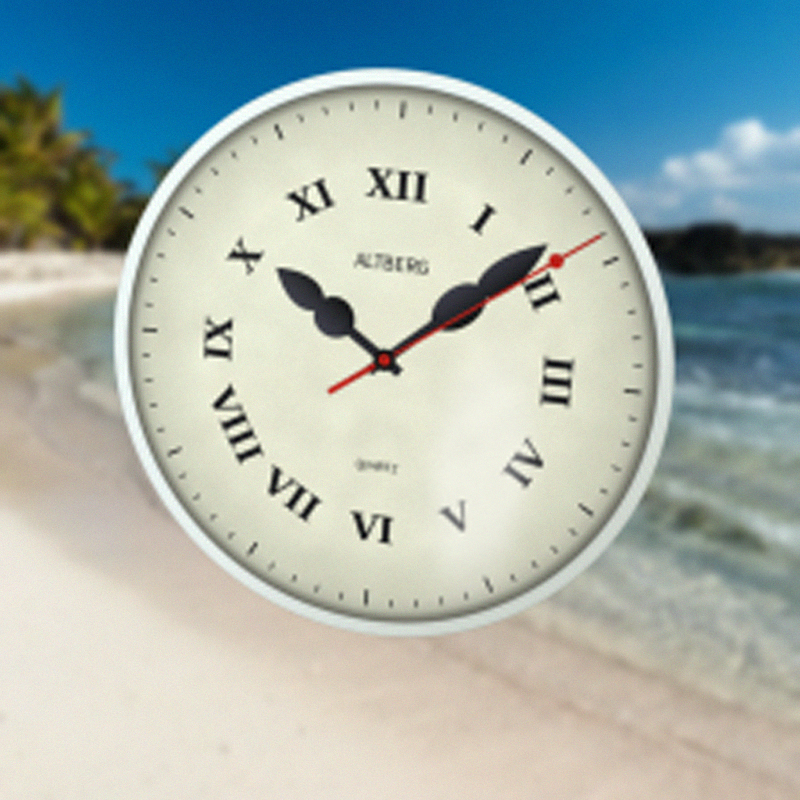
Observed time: 10:08:09
